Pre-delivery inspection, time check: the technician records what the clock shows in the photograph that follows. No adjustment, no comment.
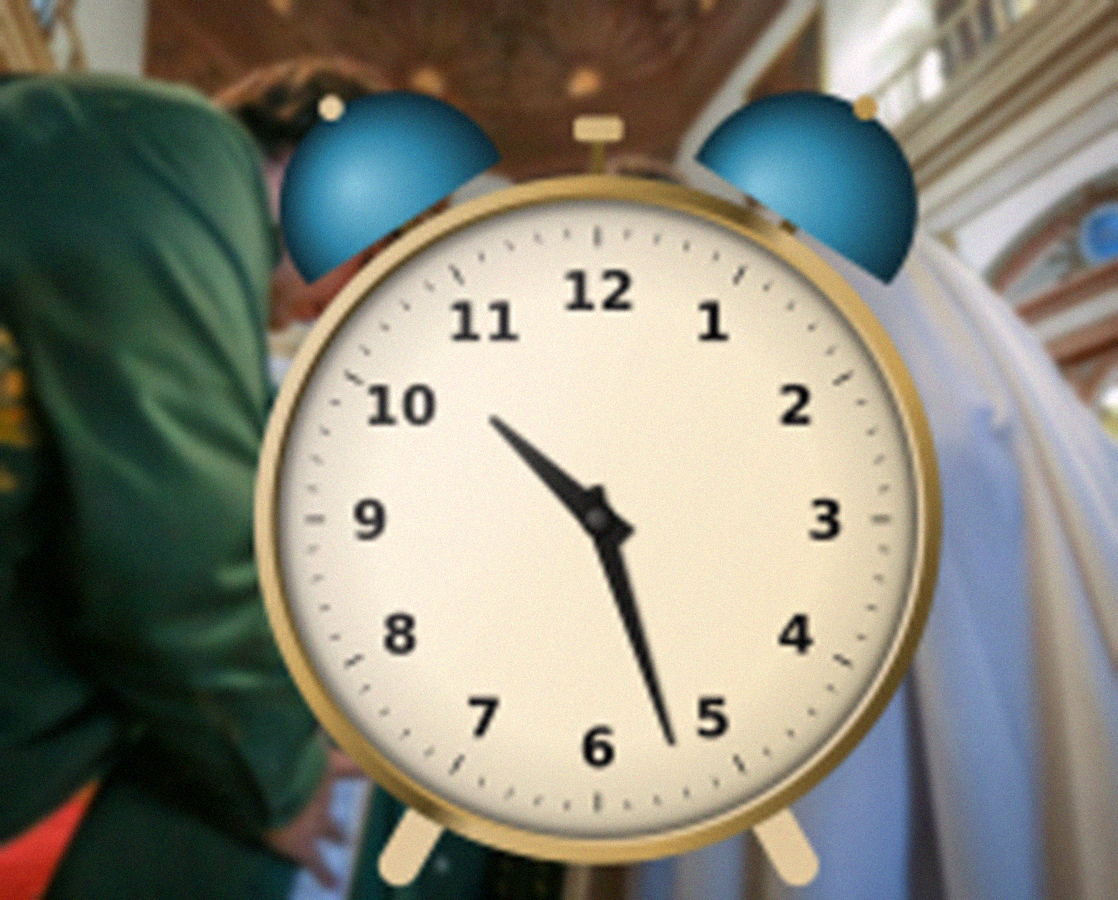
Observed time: 10:27
